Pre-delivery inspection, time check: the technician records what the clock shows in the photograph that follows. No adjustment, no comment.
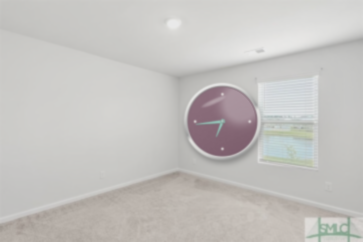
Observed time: 6:44
